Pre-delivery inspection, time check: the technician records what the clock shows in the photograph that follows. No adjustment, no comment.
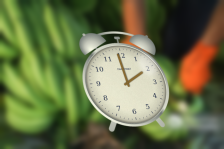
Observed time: 1:59
